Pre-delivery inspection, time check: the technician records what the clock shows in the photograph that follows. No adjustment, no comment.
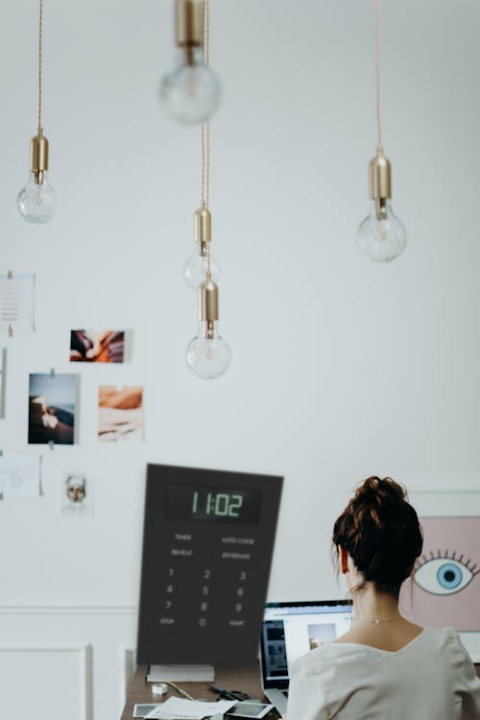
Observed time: 11:02
